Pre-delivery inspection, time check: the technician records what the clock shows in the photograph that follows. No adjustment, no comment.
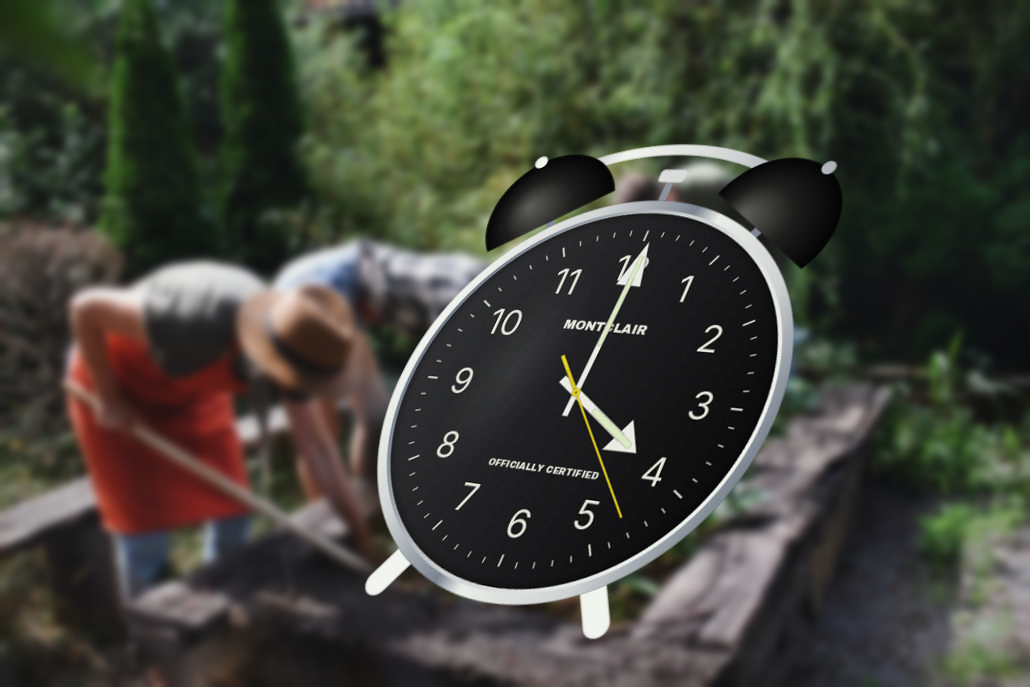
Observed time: 4:00:23
